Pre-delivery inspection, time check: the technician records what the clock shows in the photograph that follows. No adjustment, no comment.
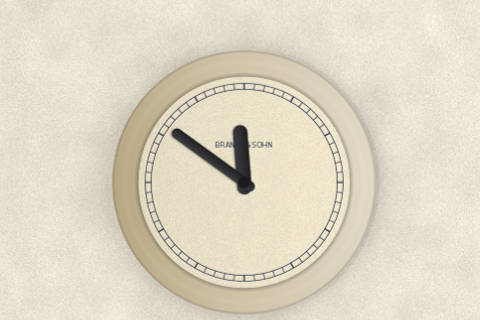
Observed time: 11:51
